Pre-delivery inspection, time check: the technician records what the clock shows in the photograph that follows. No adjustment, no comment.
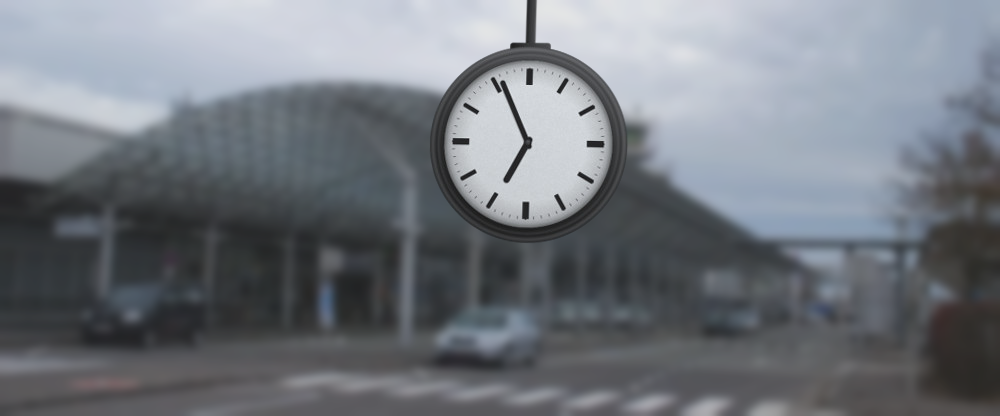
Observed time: 6:56
